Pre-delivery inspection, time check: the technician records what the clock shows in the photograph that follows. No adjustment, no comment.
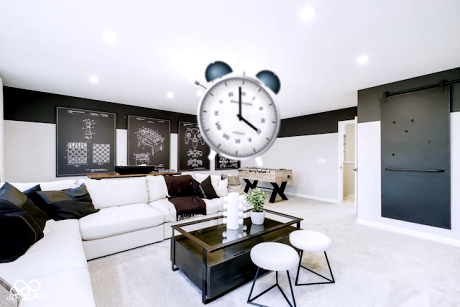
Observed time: 3:59
